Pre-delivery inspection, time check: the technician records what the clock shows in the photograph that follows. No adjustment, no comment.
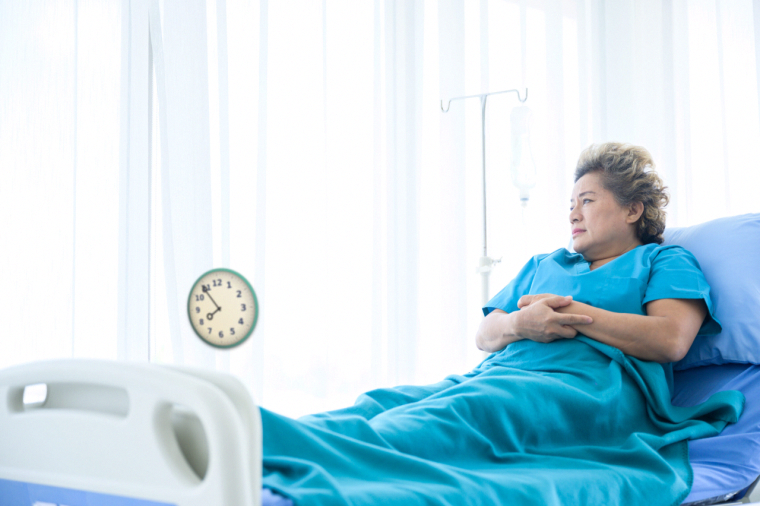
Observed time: 7:54
